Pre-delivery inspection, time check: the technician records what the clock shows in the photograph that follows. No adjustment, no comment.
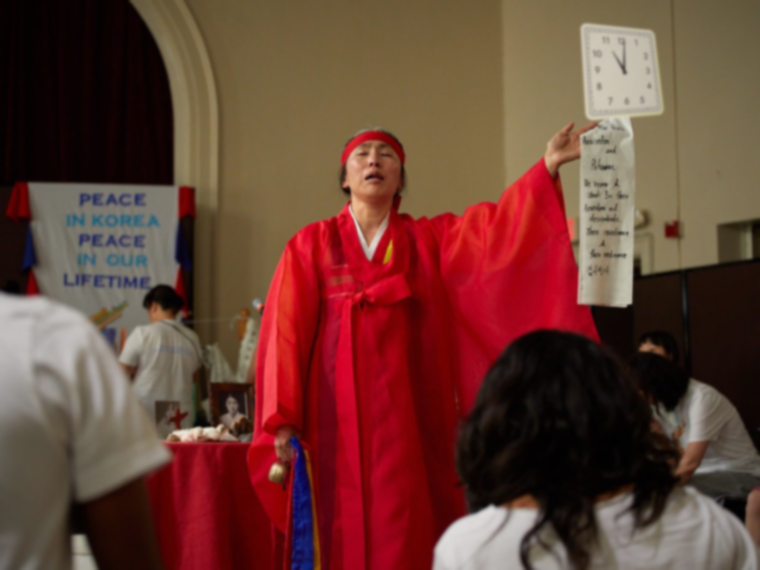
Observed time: 11:01
